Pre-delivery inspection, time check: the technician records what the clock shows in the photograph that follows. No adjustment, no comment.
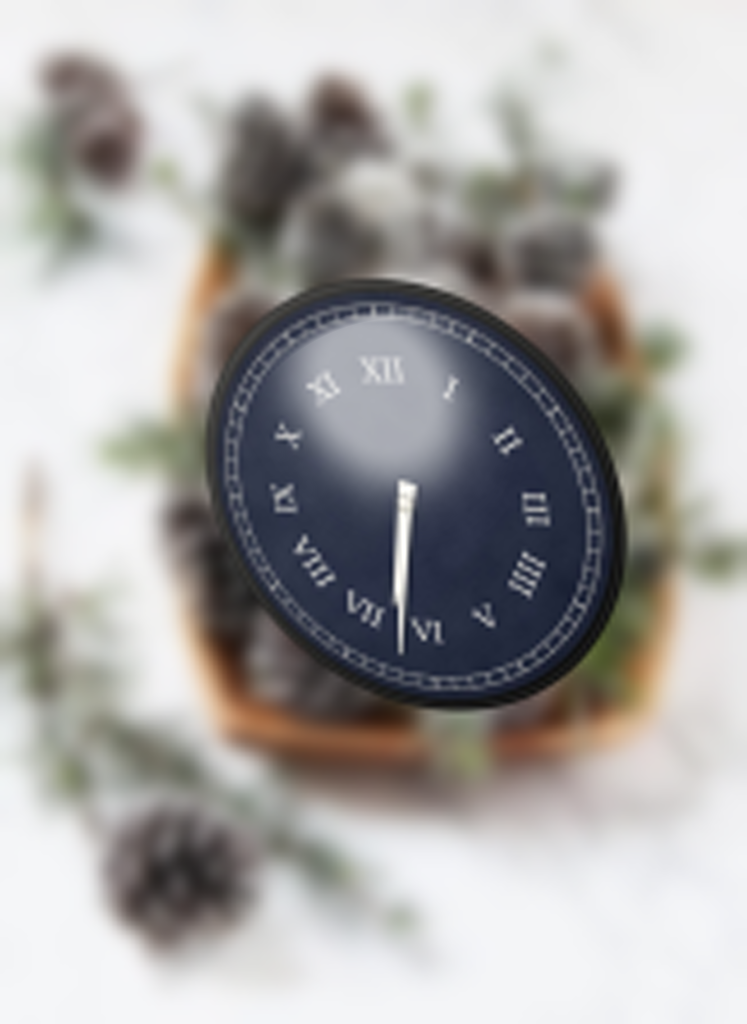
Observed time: 6:32
